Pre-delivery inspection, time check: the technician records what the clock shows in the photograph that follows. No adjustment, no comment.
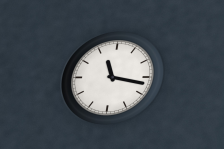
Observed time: 11:17
